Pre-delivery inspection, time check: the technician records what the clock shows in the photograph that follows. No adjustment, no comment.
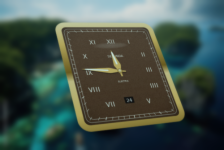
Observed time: 11:46
